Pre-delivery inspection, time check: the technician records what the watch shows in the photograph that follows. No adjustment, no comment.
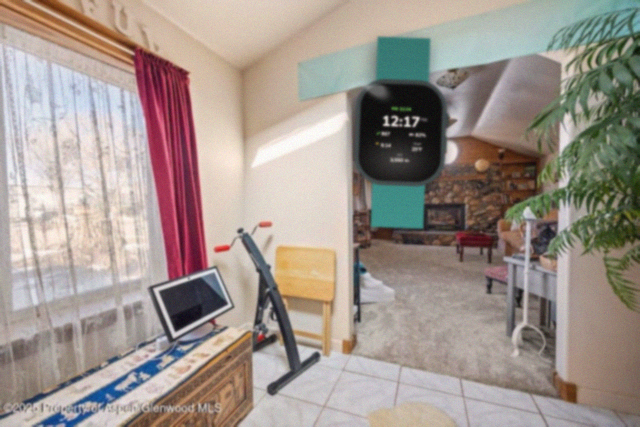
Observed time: 12:17
